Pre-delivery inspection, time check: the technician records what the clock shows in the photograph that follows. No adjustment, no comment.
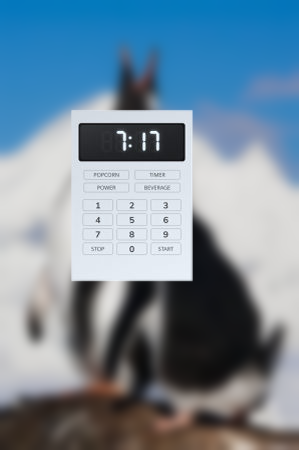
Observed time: 7:17
